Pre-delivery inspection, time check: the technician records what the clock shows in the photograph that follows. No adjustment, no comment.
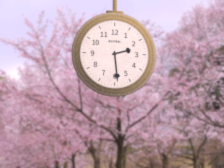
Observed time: 2:29
